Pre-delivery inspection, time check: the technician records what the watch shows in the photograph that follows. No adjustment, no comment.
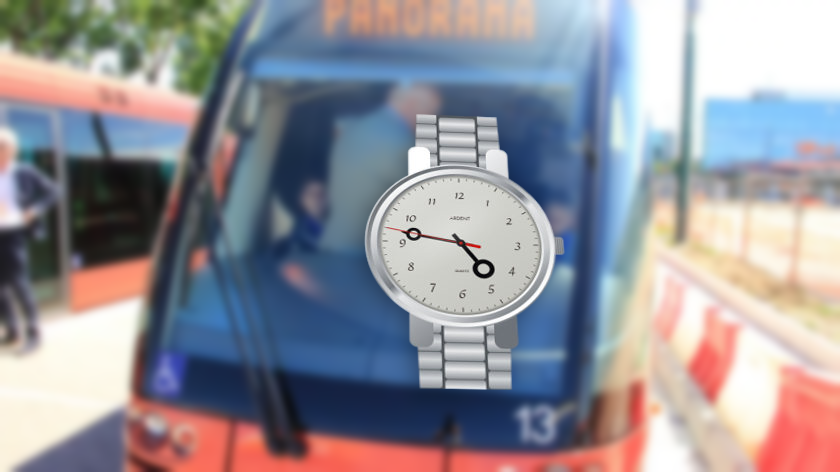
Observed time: 4:46:47
